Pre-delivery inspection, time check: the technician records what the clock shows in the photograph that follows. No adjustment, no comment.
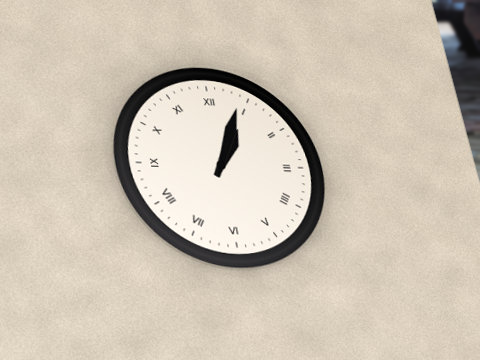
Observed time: 1:04
